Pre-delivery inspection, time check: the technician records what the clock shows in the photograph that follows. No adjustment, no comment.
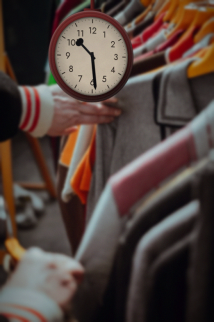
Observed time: 10:29
